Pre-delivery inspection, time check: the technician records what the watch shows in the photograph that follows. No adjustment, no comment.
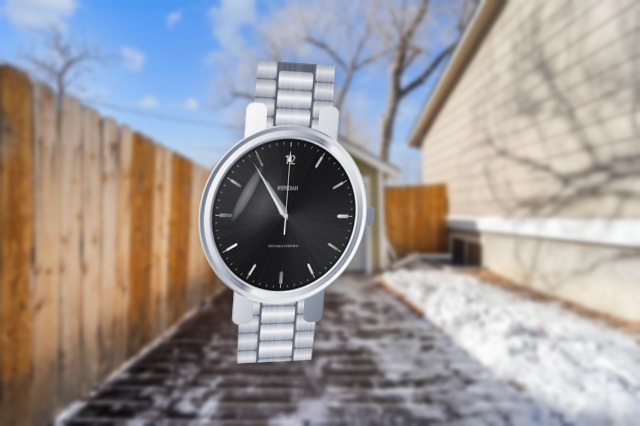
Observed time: 10:54:00
